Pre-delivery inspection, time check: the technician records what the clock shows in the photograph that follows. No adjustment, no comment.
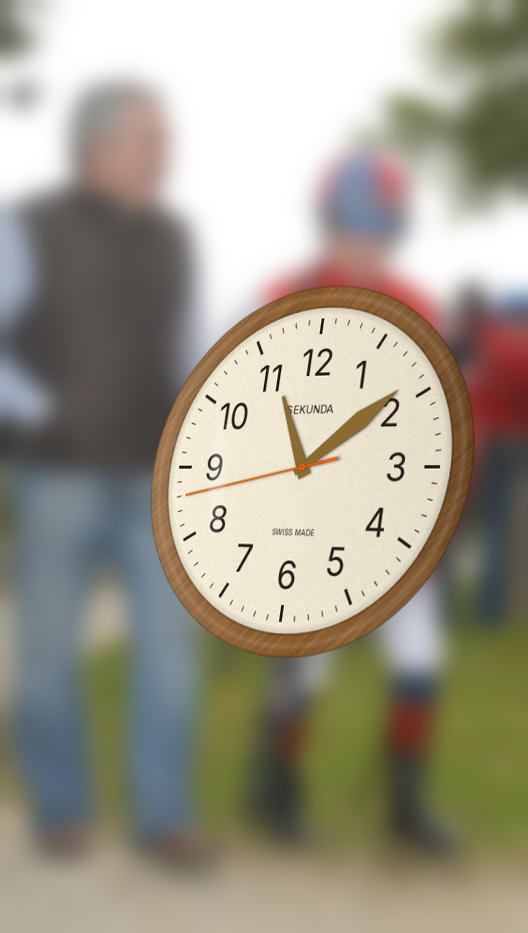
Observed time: 11:08:43
